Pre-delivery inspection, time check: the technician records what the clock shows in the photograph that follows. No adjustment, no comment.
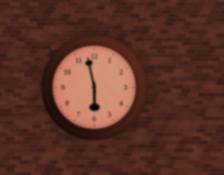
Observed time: 5:58
